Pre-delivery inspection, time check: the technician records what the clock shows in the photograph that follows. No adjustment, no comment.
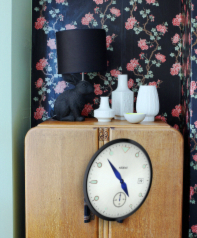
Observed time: 4:53
